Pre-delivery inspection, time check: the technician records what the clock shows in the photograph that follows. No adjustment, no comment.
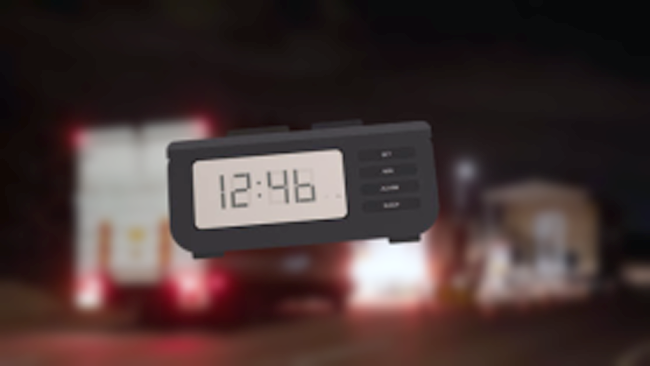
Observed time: 12:46
